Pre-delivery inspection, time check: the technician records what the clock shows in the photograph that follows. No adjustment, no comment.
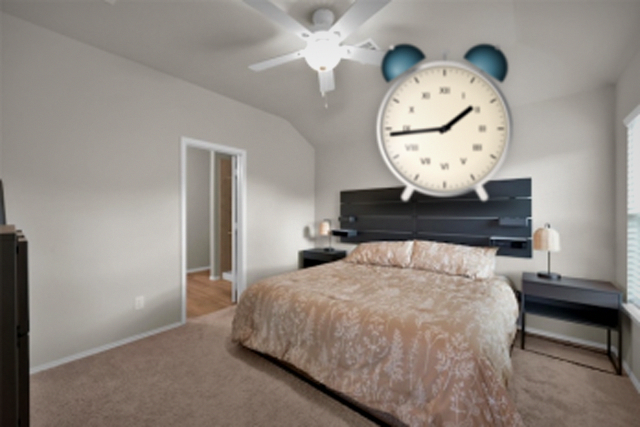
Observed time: 1:44
